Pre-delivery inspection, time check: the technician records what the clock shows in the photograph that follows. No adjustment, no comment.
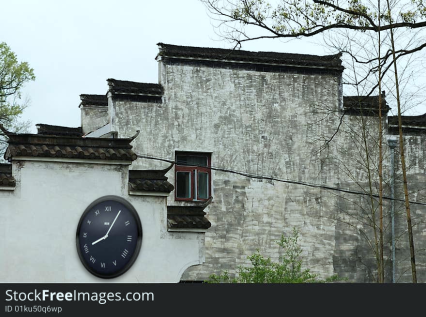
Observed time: 8:05
